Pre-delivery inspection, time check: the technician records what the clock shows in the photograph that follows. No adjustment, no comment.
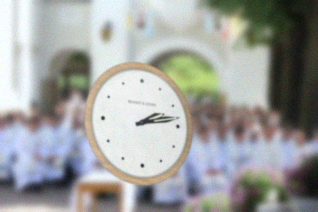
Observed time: 2:13
